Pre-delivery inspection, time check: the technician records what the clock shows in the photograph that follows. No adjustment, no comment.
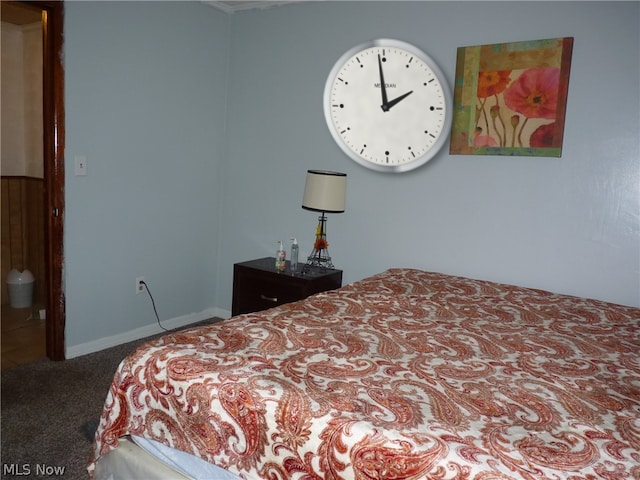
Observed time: 1:59
